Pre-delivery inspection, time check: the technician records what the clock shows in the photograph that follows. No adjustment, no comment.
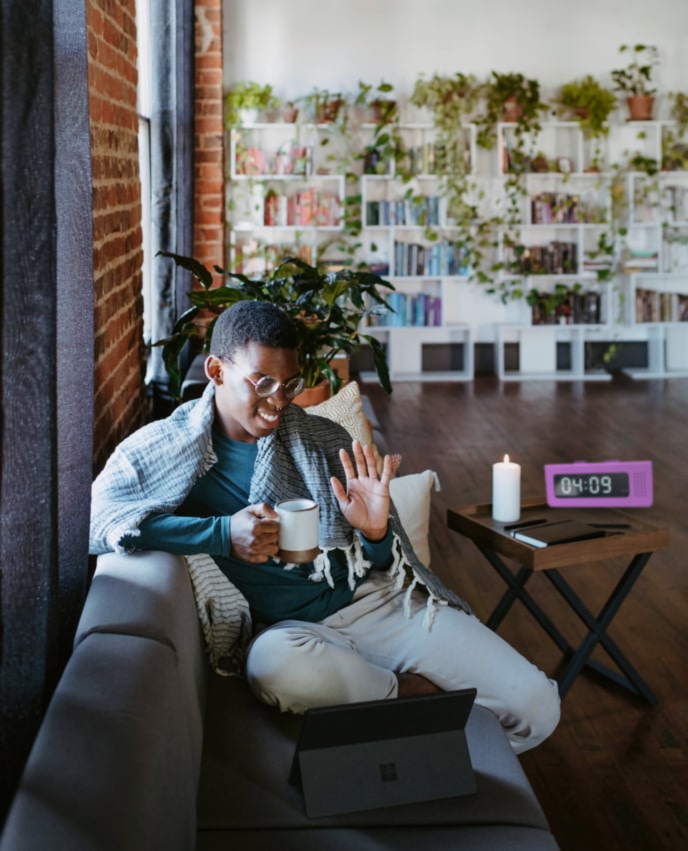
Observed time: 4:09
